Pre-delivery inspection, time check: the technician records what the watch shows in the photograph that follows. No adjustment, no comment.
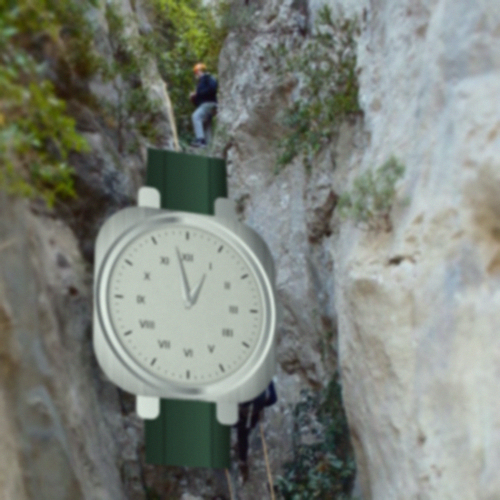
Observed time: 12:58
